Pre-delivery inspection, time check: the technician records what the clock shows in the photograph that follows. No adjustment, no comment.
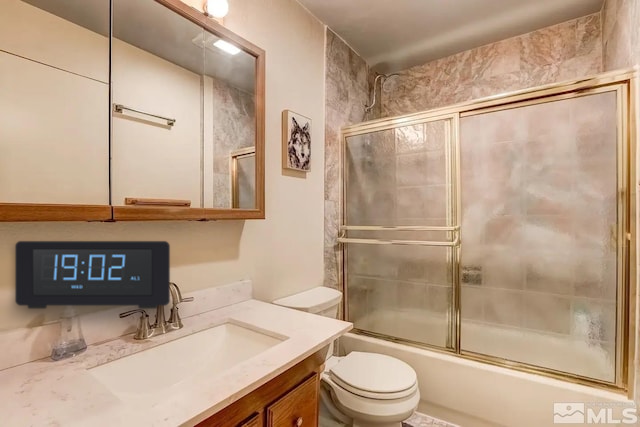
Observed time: 19:02
